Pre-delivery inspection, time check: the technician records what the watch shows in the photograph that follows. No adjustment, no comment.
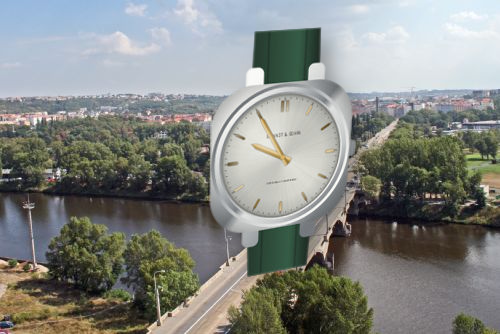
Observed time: 9:55
